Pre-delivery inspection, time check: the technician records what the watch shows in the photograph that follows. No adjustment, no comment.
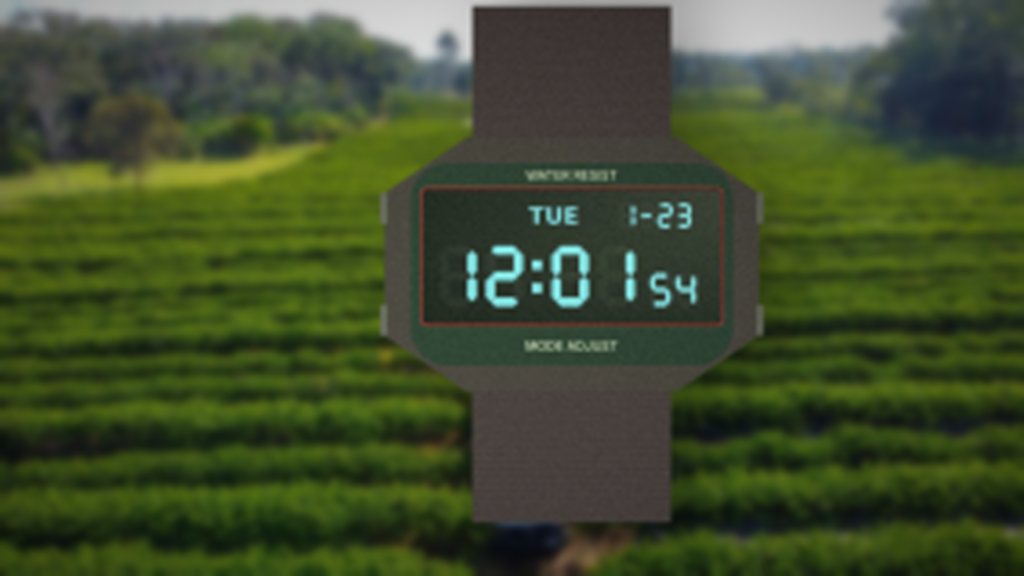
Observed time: 12:01:54
